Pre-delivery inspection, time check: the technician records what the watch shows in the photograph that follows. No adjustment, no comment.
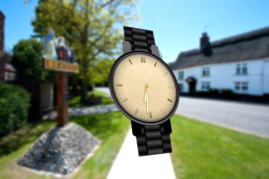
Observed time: 6:31
